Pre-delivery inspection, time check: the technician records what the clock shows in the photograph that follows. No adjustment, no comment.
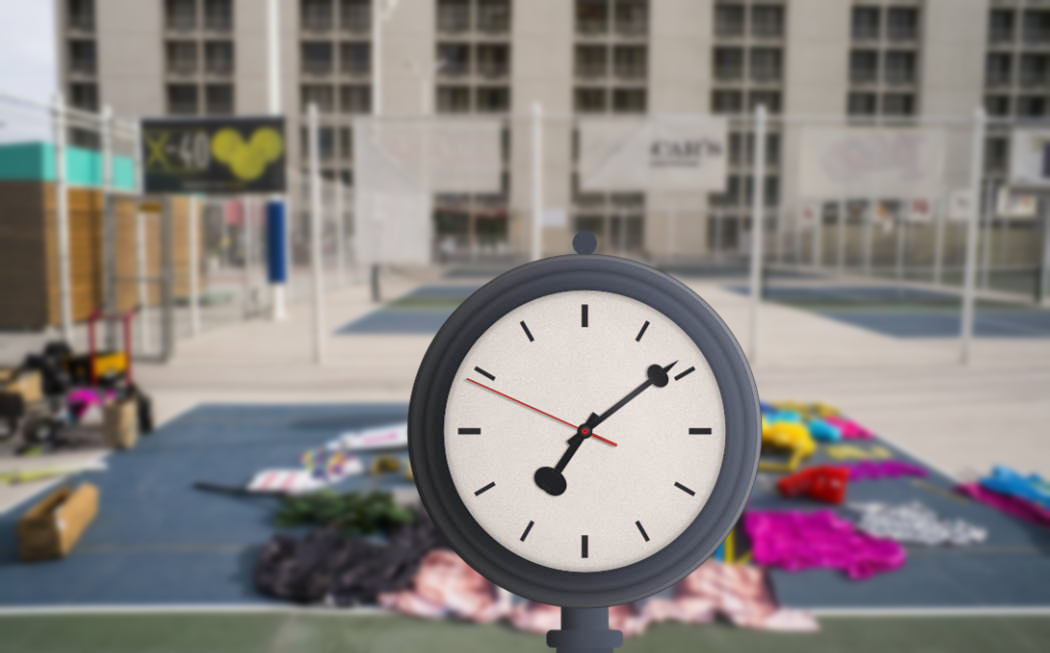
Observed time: 7:08:49
